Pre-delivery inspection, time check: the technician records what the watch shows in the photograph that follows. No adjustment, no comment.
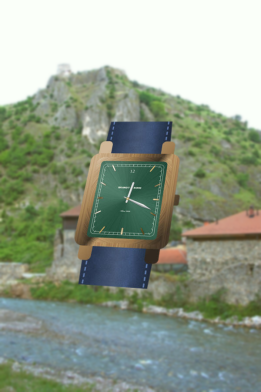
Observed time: 12:19
